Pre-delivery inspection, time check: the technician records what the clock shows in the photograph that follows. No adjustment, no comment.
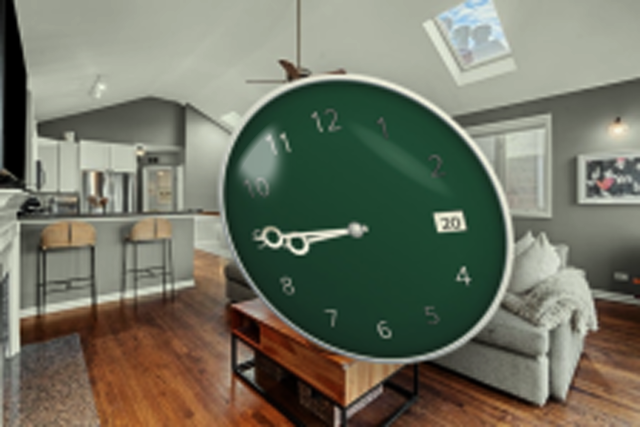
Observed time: 8:45
